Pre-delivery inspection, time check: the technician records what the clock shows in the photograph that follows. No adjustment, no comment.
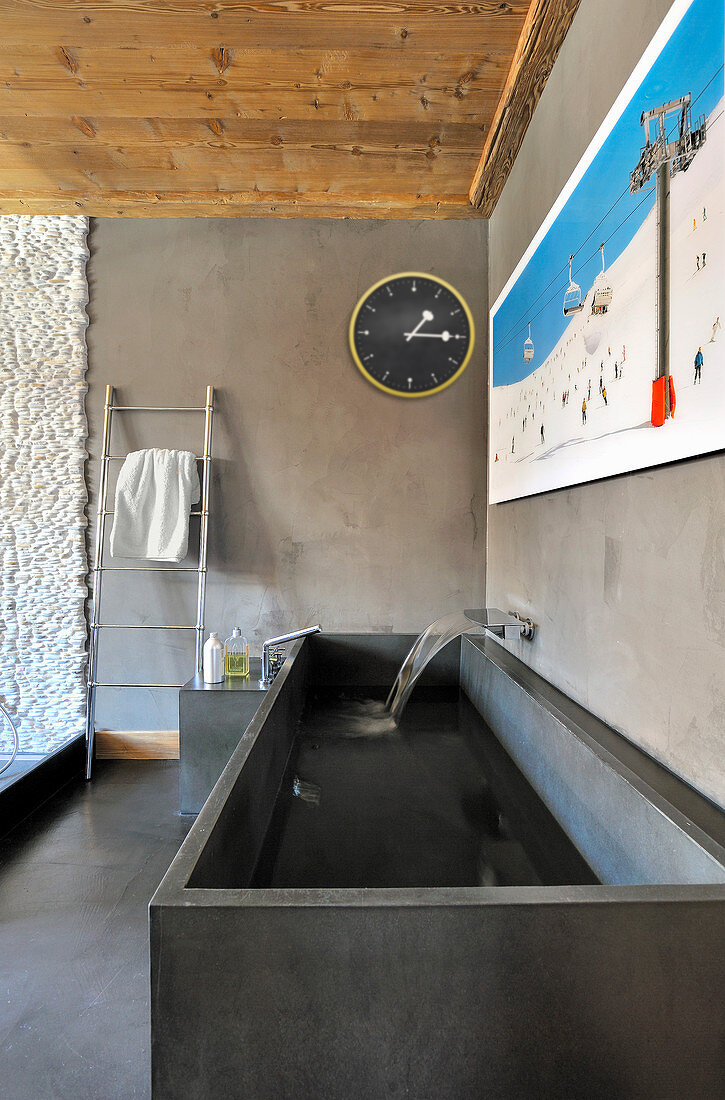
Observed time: 1:15
